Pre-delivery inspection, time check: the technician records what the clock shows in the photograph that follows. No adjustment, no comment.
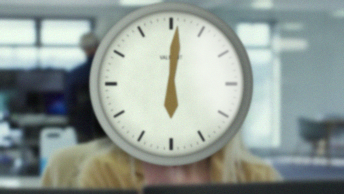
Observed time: 6:01
